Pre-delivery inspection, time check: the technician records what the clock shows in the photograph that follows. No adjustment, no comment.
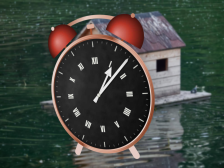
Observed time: 1:08
